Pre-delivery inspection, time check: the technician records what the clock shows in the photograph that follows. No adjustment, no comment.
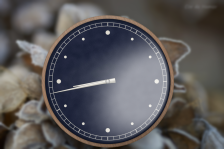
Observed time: 8:43
